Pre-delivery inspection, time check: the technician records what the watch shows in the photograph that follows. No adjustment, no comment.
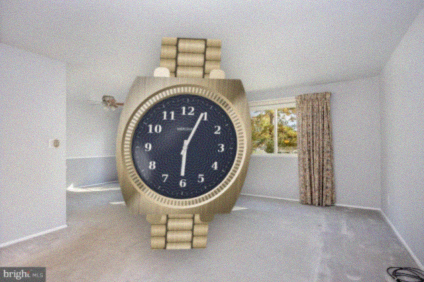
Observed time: 6:04
